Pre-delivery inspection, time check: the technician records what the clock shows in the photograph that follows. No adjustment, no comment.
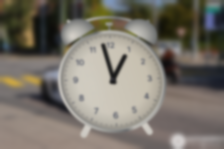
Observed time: 12:58
